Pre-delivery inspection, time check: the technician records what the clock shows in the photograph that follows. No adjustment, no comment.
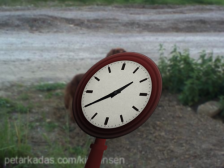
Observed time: 1:40
